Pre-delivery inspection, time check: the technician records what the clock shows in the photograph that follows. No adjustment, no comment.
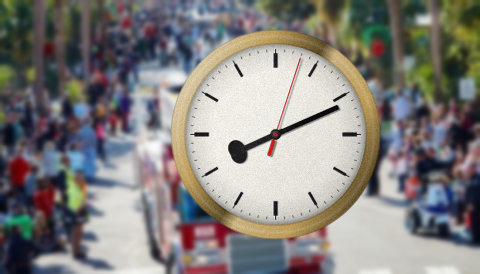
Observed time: 8:11:03
